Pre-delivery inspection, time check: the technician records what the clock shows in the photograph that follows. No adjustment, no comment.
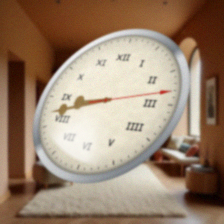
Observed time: 8:42:13
